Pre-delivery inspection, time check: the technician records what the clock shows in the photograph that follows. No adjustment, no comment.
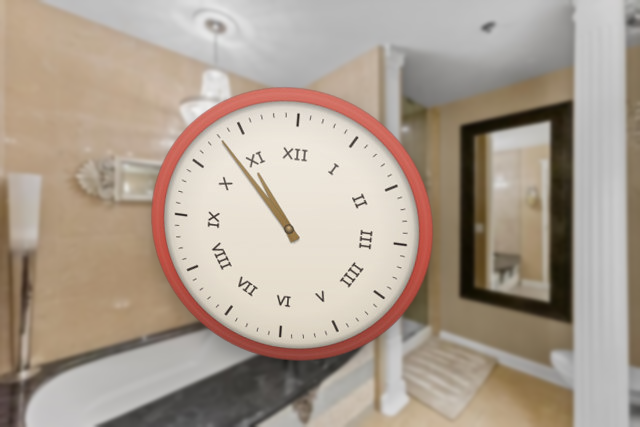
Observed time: 10:53
